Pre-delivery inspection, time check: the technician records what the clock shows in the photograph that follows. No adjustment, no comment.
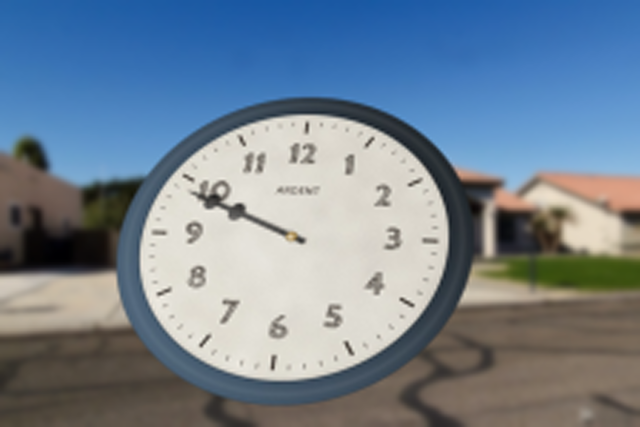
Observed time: 9:49
